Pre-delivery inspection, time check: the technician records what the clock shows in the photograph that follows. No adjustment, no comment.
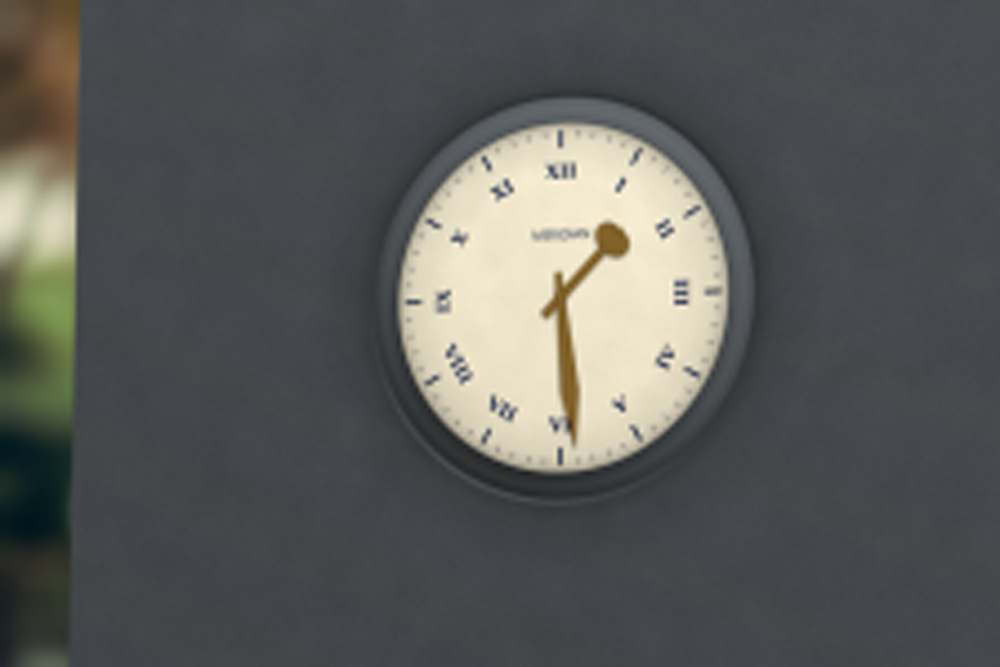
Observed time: 1:29
